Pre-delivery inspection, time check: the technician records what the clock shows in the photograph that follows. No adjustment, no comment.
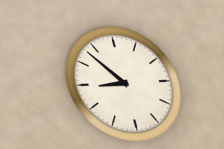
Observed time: 8:53
